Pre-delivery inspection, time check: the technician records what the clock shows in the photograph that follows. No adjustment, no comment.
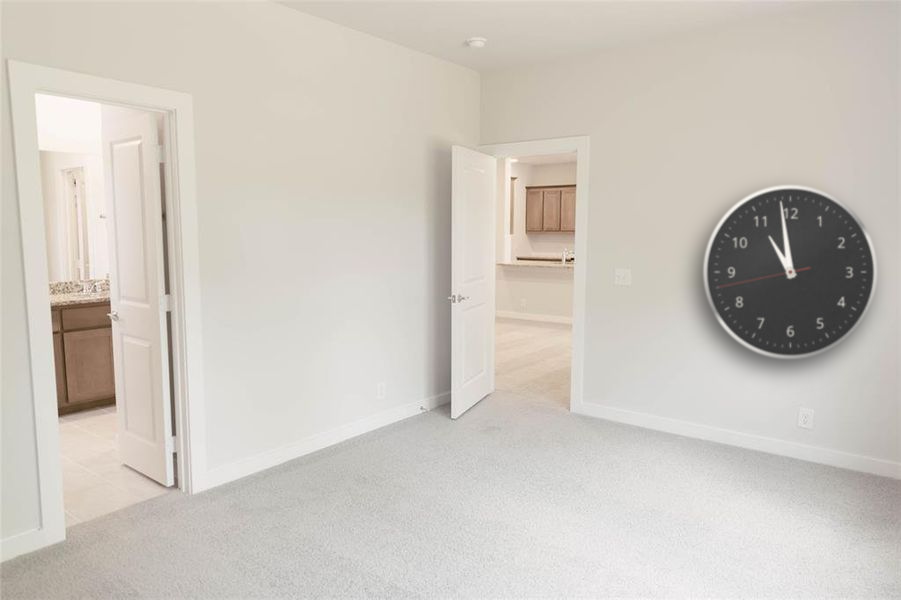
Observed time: 10:58:43
